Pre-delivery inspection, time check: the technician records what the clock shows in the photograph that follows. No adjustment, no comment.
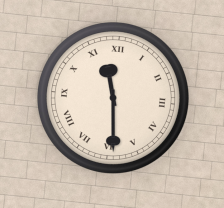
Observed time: 11:29
